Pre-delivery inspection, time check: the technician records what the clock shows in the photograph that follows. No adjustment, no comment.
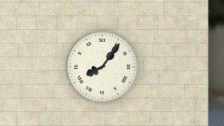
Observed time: 8:06
